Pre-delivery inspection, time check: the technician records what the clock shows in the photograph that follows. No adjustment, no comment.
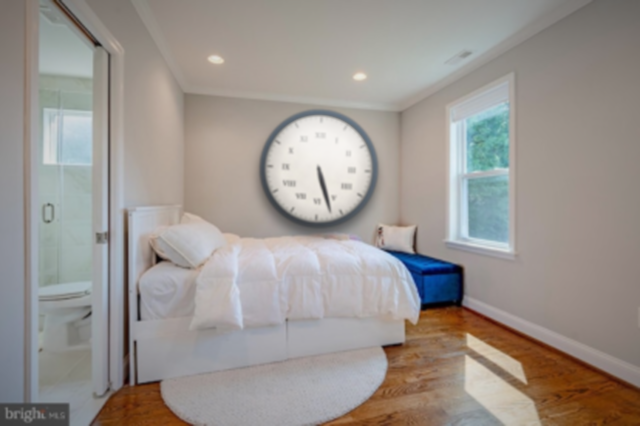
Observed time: 5:27
